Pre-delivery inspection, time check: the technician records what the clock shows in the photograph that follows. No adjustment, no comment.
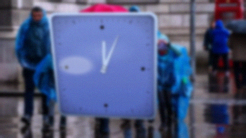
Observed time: 12:04
